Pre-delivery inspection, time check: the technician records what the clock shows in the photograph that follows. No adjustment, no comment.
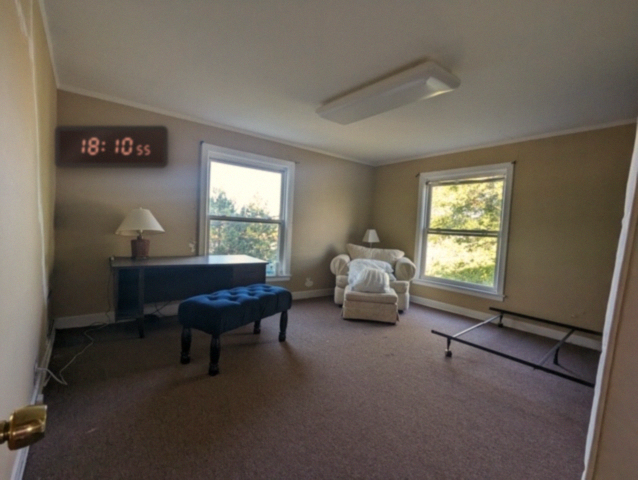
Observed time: 18:10
